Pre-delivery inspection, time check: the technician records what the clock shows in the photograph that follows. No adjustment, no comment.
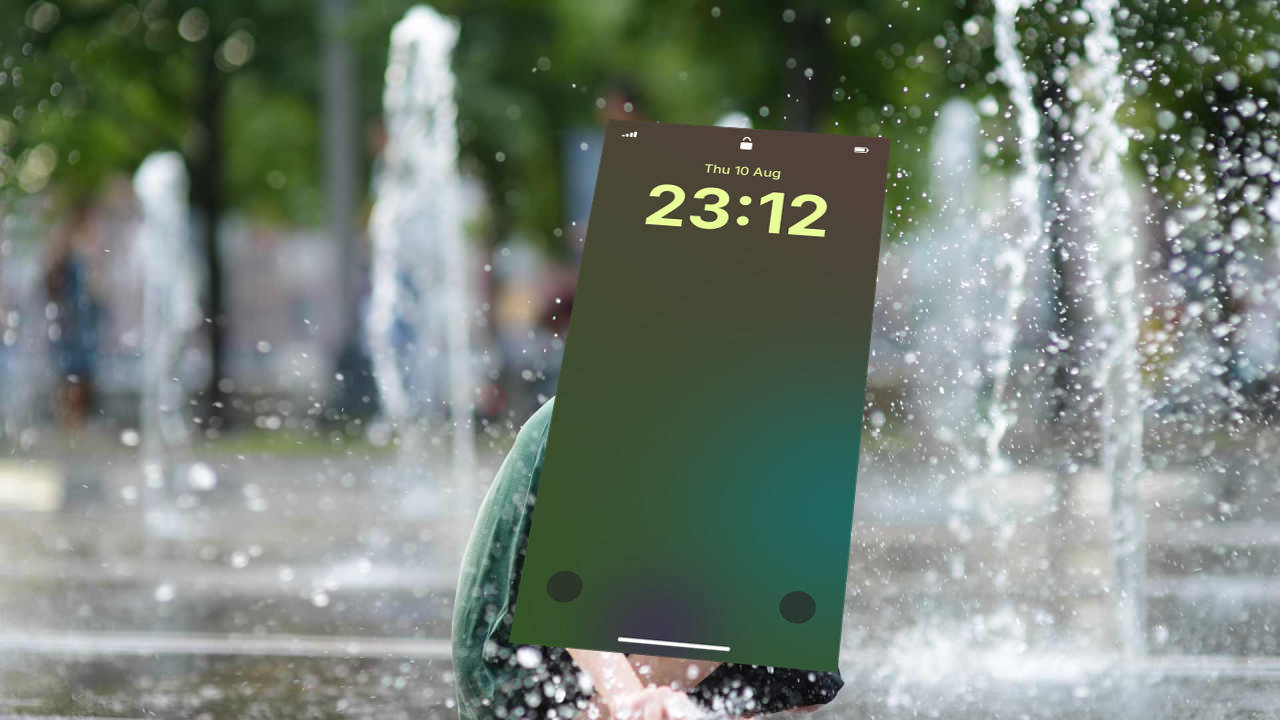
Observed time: 23:12
